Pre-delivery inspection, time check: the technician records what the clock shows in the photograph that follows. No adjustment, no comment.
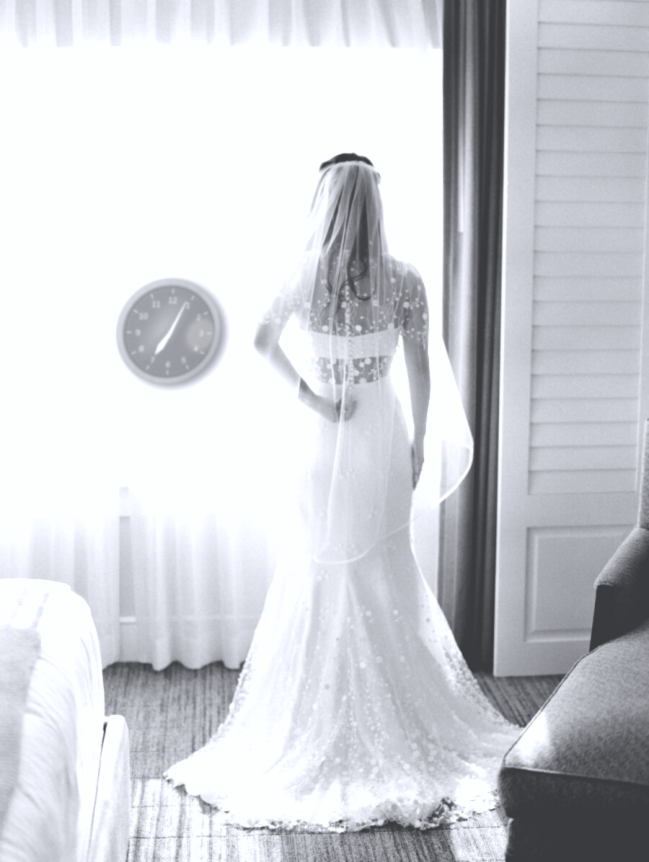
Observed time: 7:04
